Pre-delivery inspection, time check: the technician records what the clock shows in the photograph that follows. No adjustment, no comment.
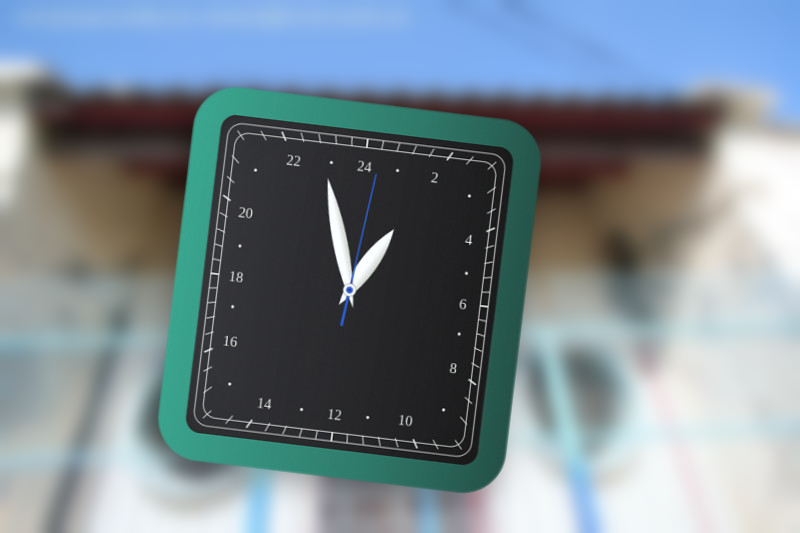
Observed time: 1:57:01
